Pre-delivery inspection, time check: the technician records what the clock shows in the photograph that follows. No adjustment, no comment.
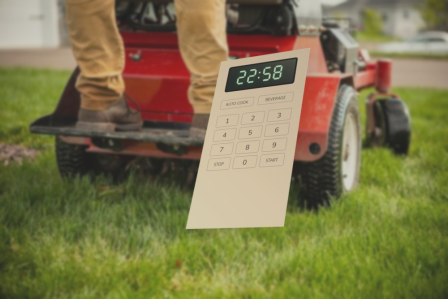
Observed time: 22:58
